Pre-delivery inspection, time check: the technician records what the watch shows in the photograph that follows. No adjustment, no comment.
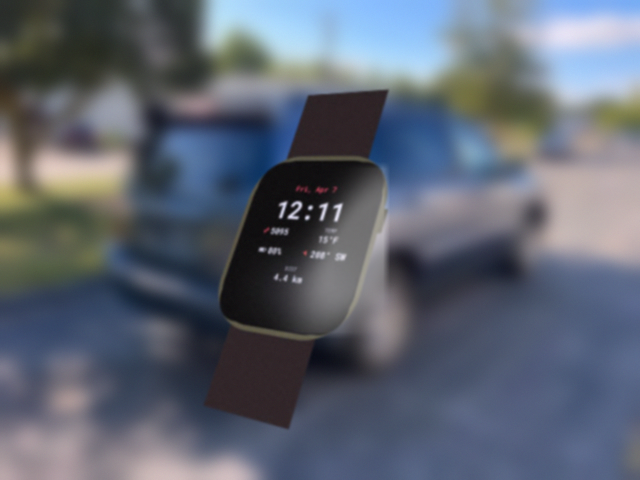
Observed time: 12:11
